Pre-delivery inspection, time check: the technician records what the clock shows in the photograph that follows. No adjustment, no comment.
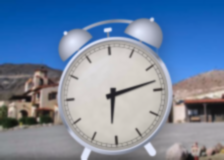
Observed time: 6:13
